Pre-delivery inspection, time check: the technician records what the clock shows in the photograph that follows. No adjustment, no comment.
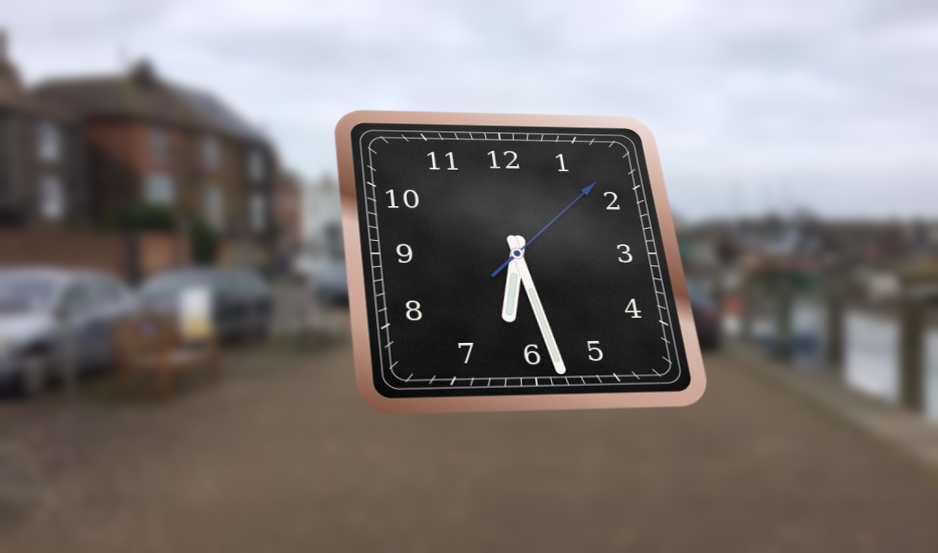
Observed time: 6:28:08
